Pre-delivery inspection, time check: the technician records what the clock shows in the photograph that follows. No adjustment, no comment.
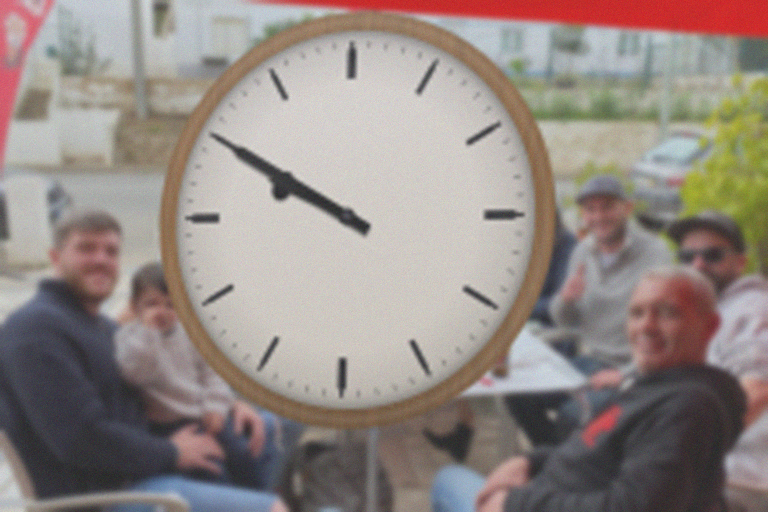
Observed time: 9:50
